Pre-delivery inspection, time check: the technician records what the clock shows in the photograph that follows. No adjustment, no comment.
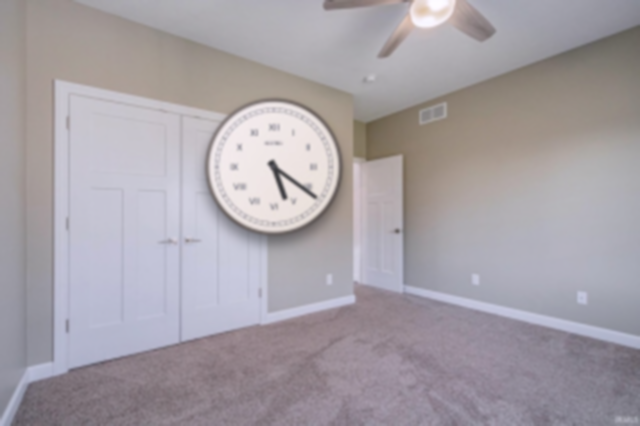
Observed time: 5:21
